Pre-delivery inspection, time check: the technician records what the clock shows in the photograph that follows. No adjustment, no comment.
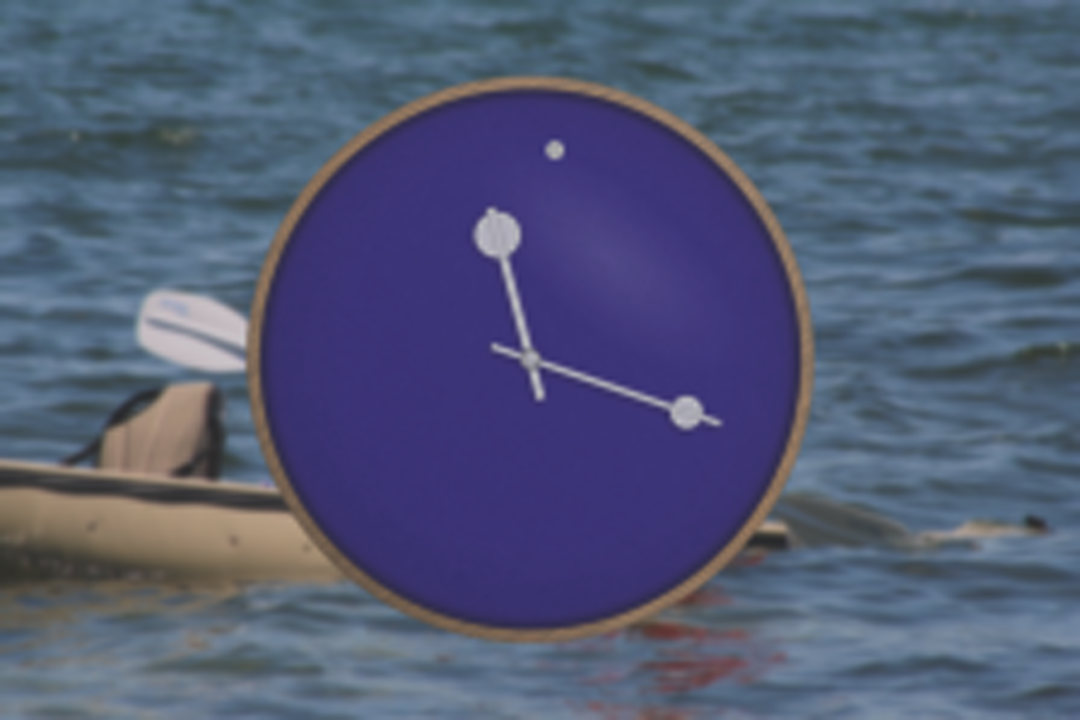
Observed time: 11:17
